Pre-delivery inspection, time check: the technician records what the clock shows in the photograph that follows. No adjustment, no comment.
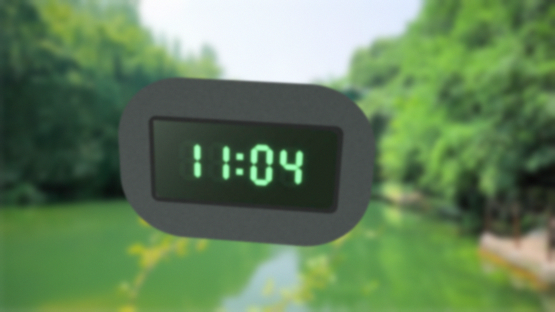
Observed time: 11:04
